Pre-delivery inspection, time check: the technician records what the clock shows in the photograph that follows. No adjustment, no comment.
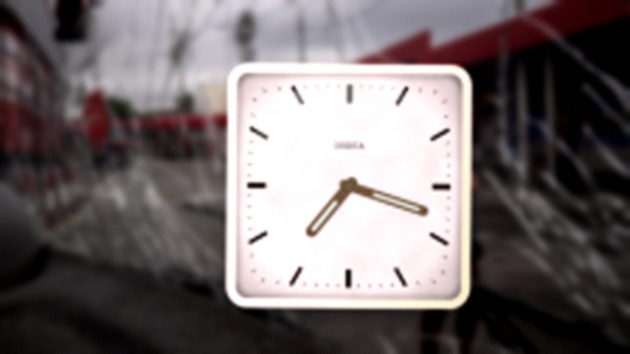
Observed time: 7:18
